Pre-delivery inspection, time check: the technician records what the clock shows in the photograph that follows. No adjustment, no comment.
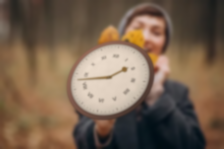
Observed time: 1:43
